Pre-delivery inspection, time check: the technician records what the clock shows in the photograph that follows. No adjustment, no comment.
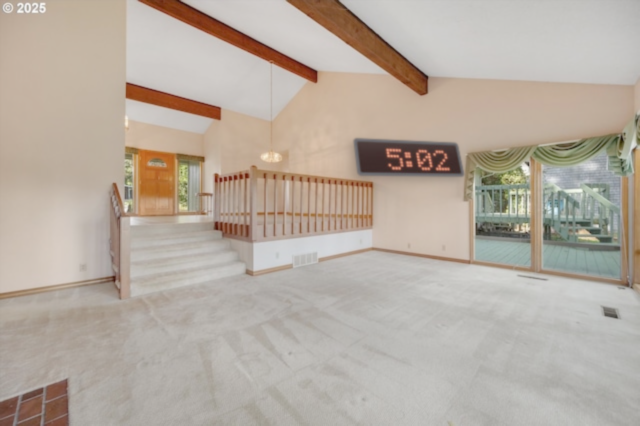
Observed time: 5:02
